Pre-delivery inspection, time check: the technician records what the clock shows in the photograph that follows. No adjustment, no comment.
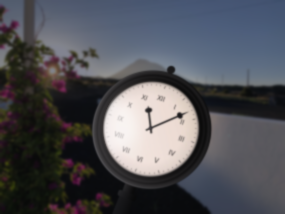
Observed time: 11:08
